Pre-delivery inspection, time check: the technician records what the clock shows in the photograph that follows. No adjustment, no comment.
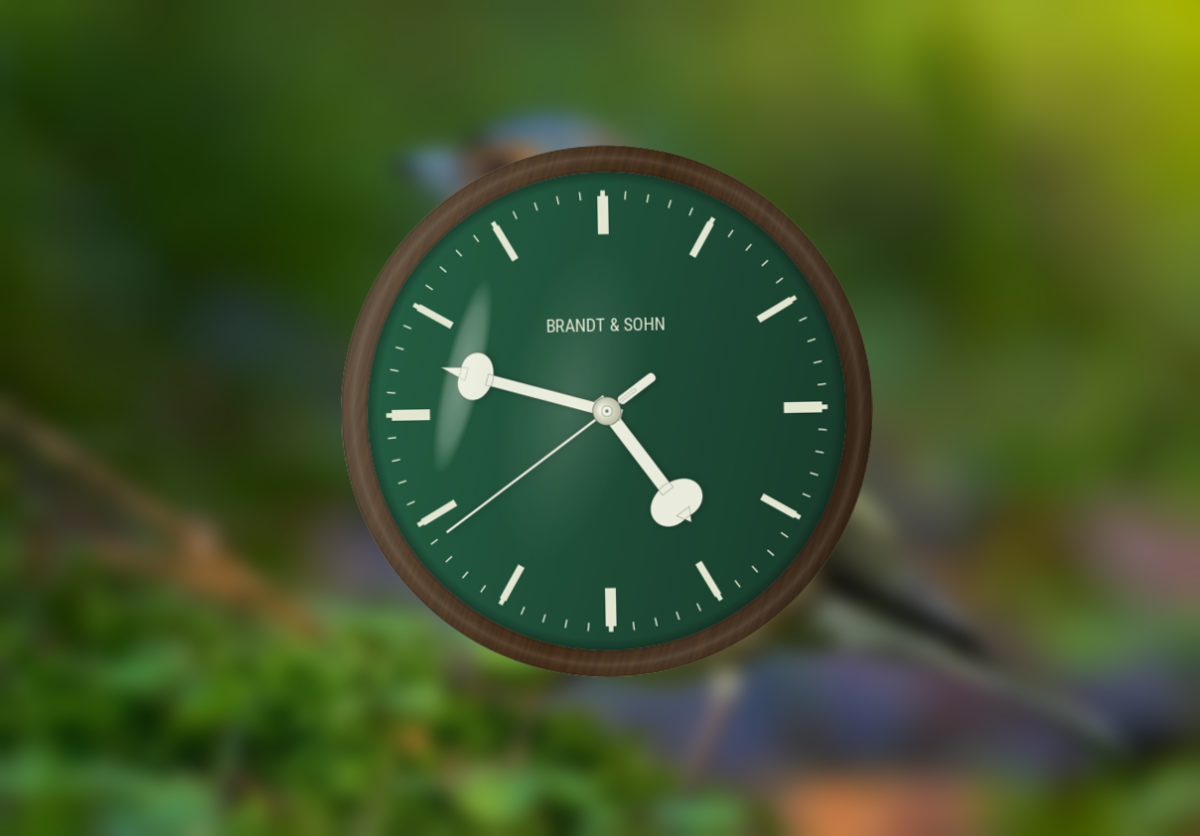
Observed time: 4:47:39
